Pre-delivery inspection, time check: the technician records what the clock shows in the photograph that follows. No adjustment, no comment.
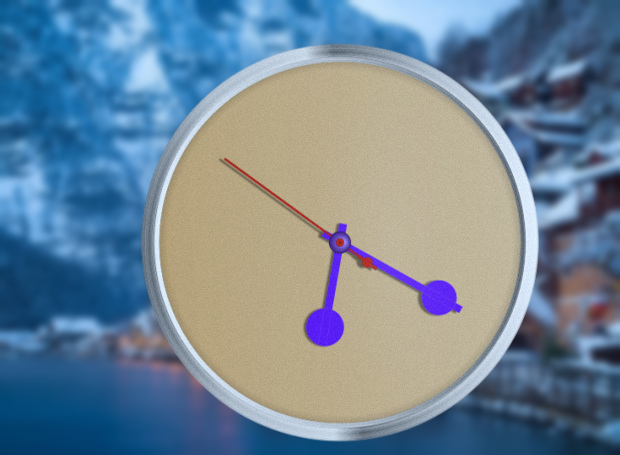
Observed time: 6:19:51
